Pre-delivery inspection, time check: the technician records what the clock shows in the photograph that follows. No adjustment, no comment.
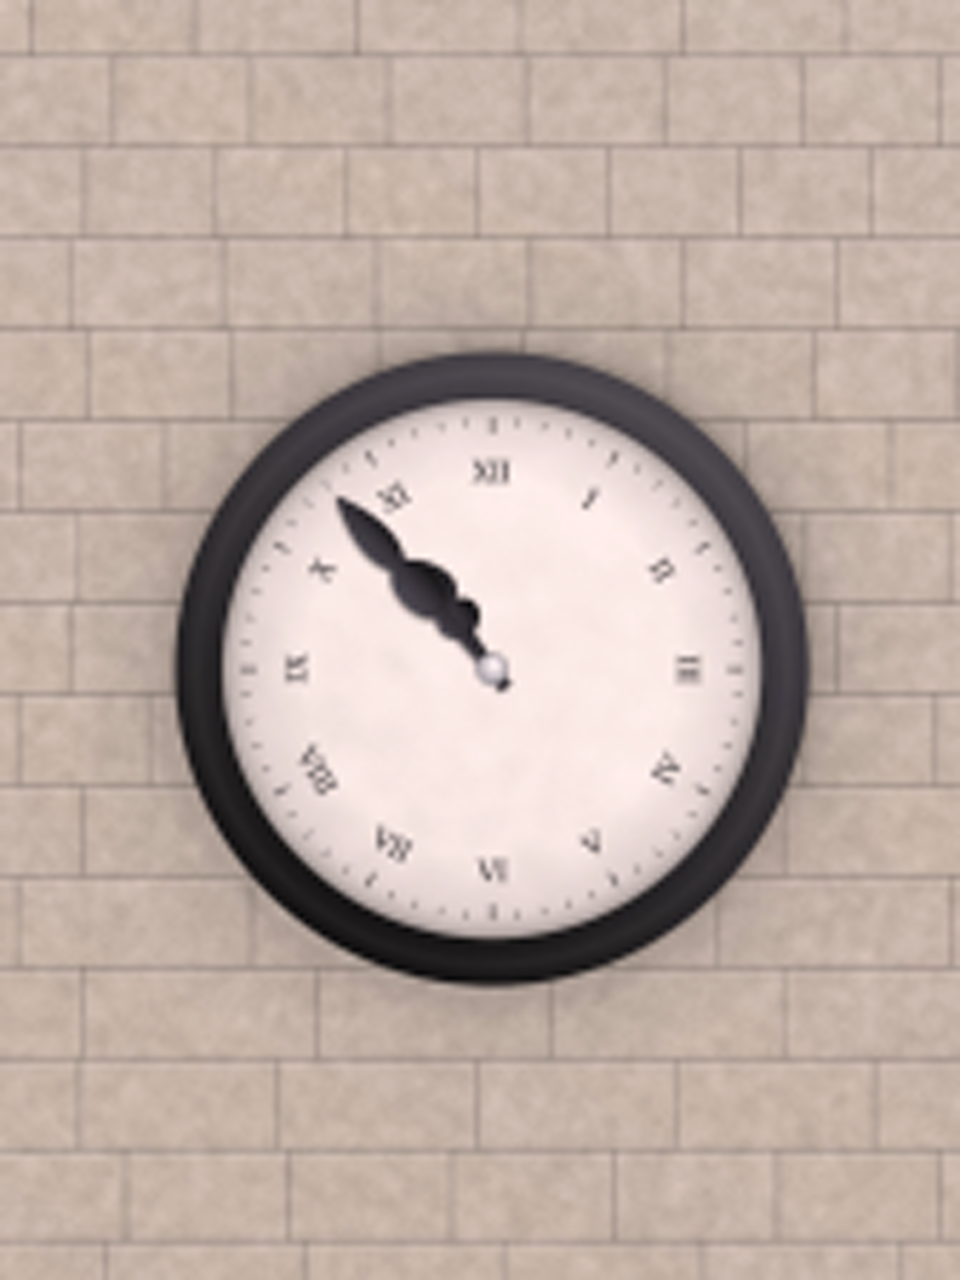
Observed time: 10:53
